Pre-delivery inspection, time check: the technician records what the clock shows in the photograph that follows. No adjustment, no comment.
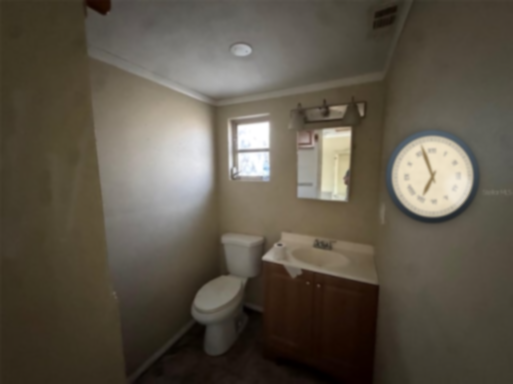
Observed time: 6:57
